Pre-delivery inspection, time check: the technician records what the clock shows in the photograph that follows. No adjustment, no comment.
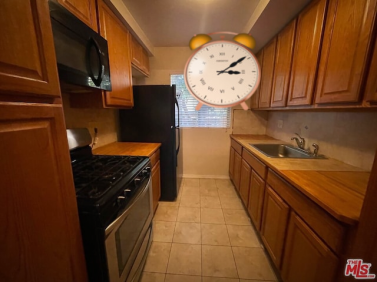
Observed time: 3:09
